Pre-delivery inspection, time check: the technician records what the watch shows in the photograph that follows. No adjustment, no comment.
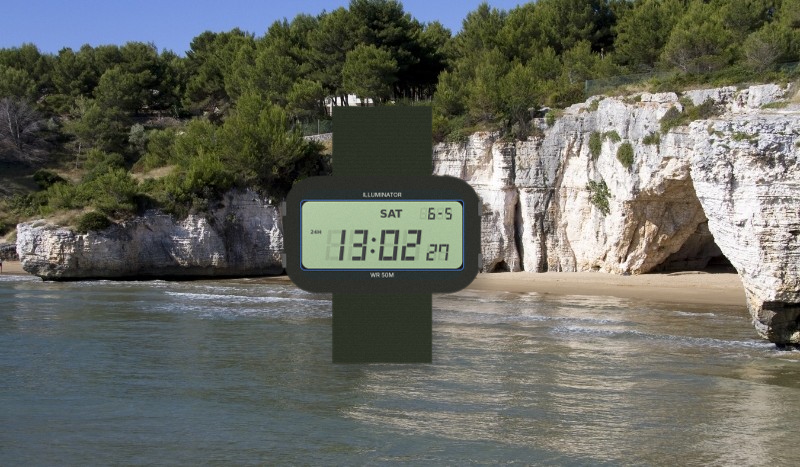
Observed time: 13:02:27
